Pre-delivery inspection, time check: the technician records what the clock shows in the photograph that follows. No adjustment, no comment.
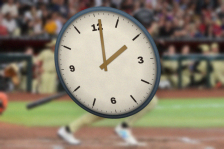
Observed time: 2:01
